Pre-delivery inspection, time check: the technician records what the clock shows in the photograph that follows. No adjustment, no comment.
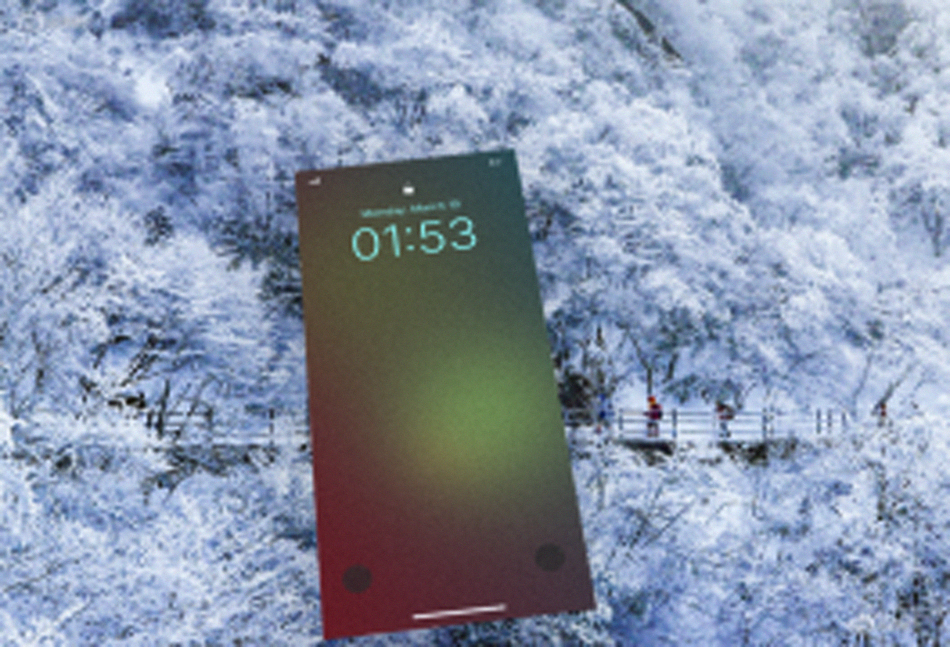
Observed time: 1:53
